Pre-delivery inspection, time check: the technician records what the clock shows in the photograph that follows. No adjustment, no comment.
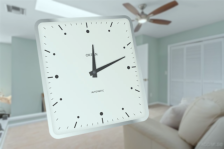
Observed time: 12:12
